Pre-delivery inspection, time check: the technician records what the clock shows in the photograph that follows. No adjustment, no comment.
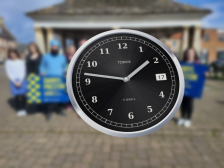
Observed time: 1:47
